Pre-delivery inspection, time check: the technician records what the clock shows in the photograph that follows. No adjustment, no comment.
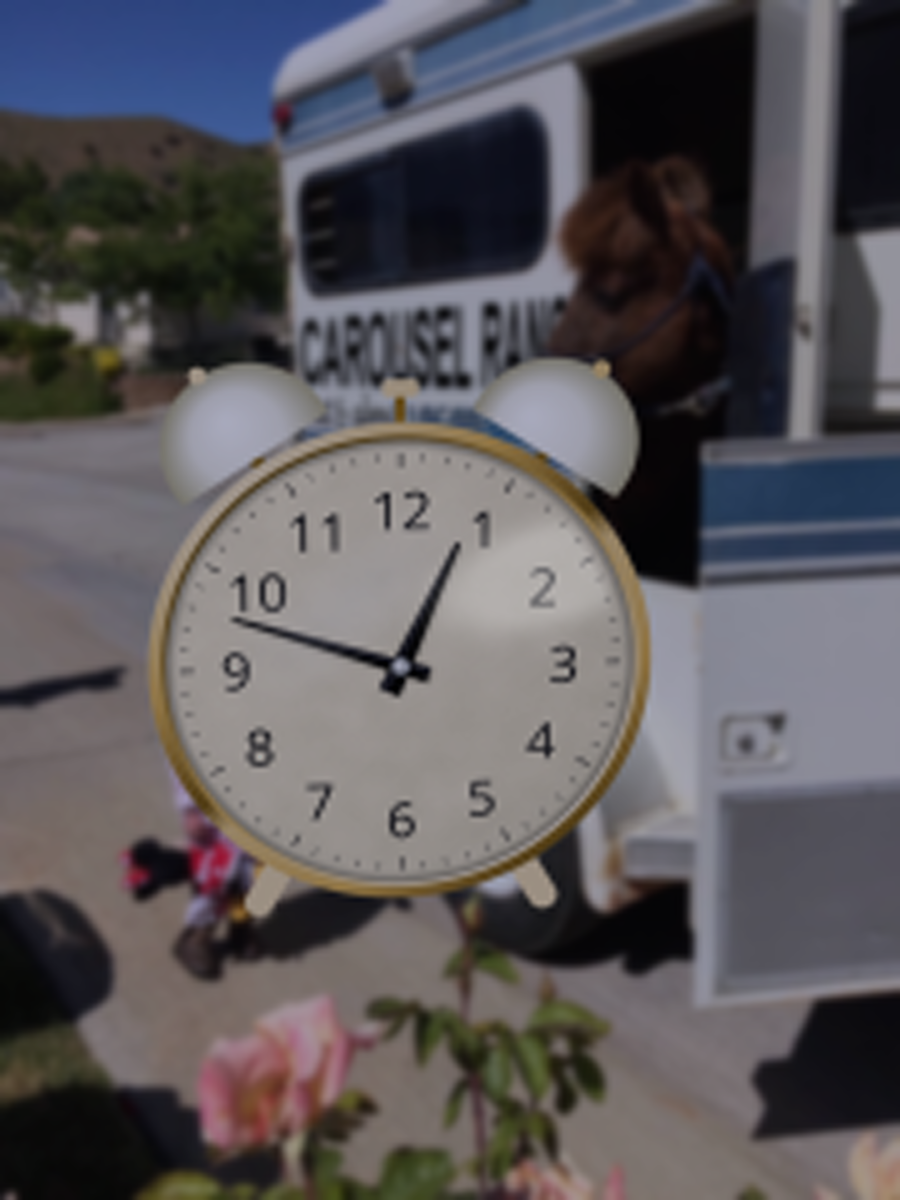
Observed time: 12:48
